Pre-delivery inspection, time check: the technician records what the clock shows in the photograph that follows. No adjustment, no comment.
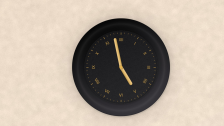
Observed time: 4:58
